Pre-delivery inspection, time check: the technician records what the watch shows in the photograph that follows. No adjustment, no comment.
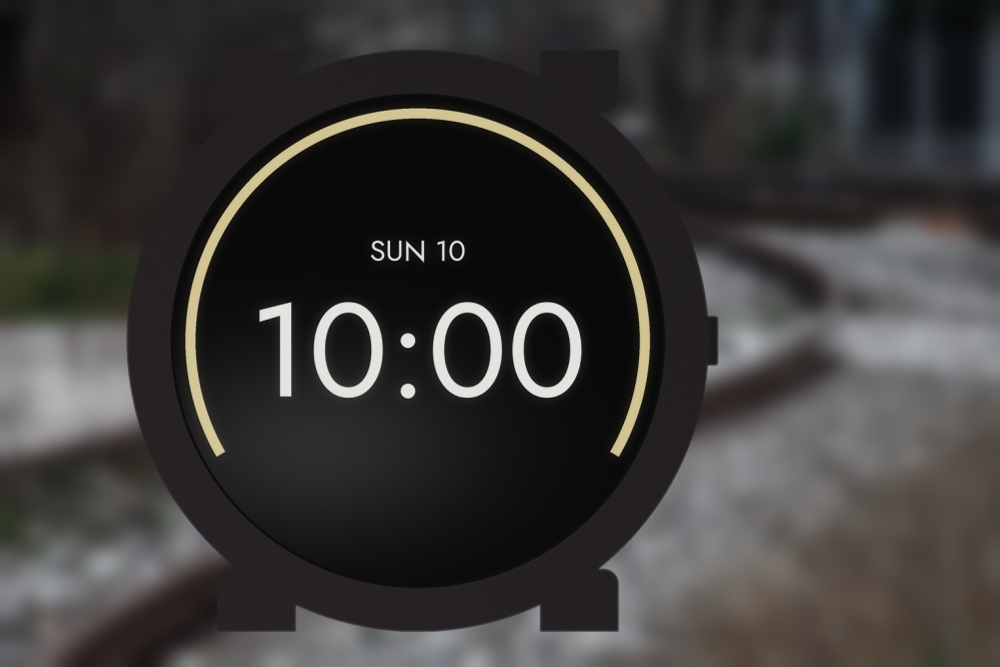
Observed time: 10:00
